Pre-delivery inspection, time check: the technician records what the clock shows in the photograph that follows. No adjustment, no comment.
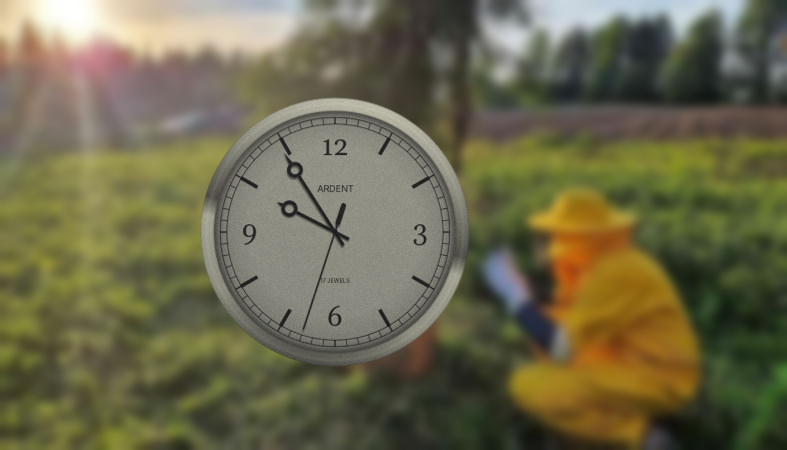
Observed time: 9:54:33
